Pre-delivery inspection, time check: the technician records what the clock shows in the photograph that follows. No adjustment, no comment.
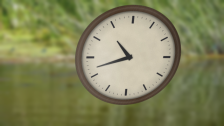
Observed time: 10:42
